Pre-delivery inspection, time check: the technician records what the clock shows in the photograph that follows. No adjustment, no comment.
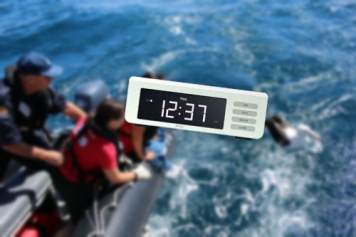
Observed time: 12:37
